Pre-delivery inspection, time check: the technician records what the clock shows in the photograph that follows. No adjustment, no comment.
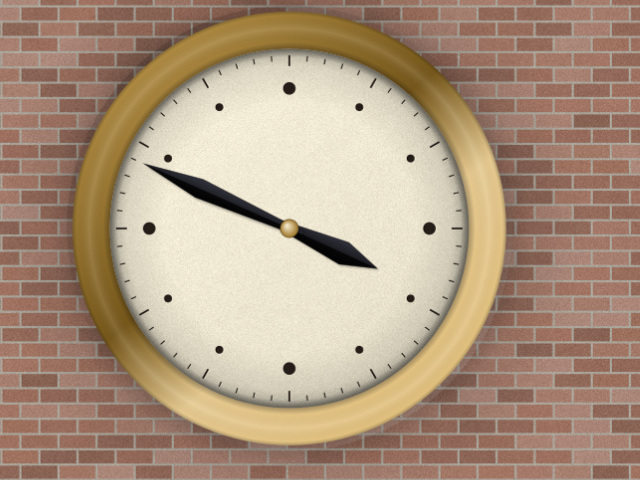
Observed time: 3:49
